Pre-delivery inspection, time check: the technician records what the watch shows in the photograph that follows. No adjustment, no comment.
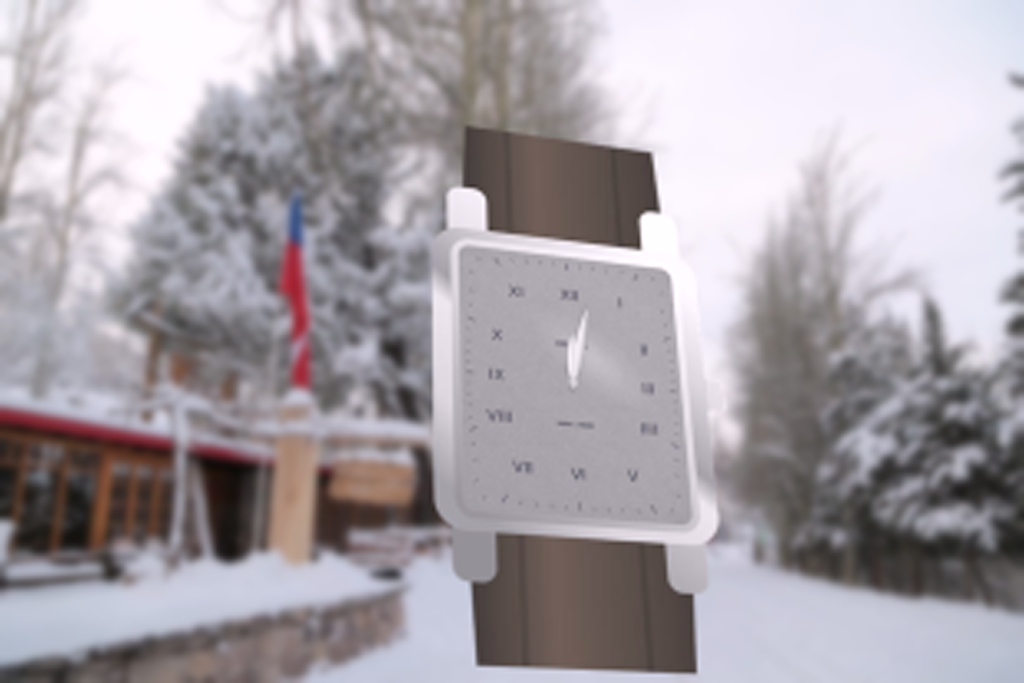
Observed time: 12:02
